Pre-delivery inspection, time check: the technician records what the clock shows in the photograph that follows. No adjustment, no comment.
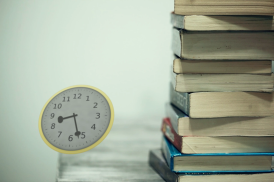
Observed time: 8:27
